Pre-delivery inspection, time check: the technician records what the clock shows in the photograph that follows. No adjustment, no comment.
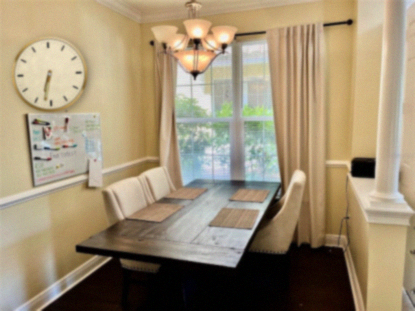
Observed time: 6:32
